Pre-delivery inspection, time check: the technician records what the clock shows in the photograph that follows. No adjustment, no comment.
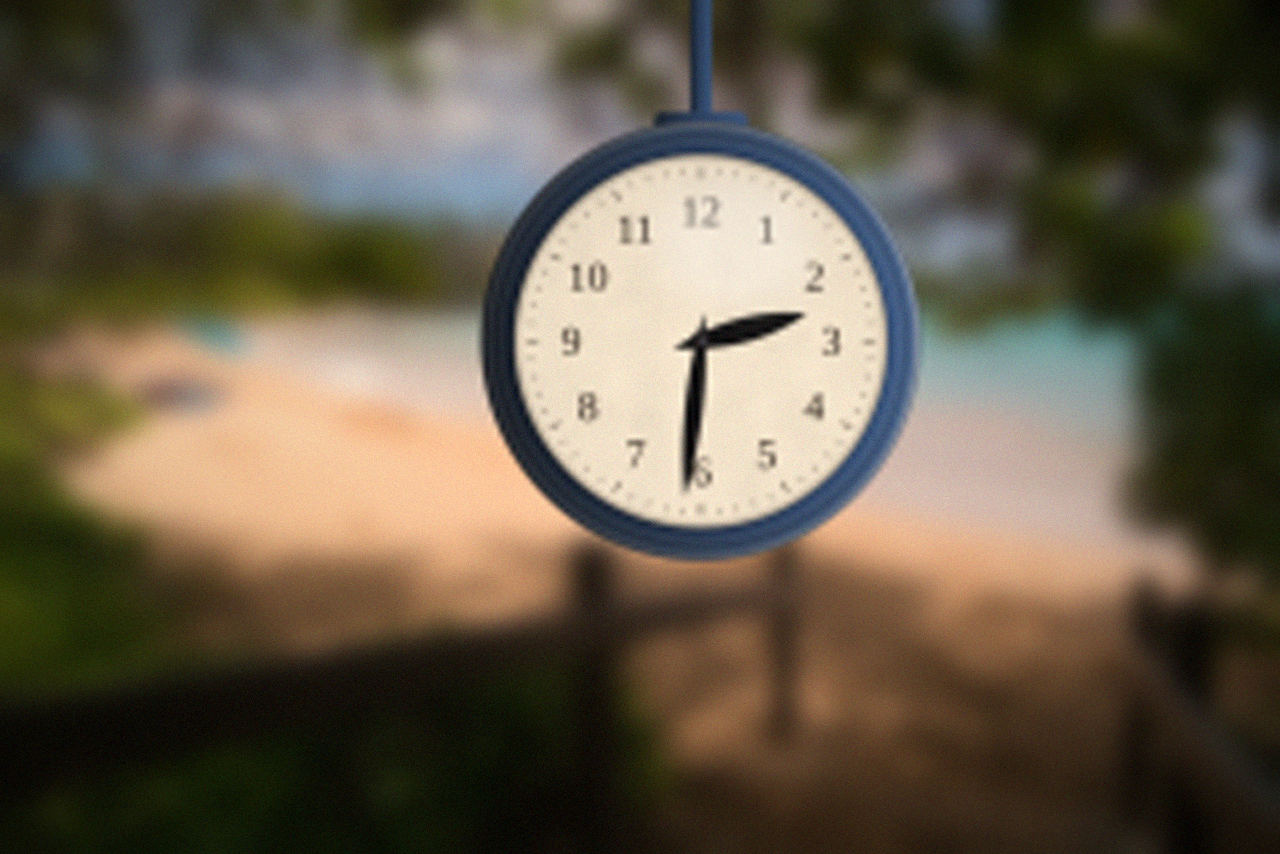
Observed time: 2:31
